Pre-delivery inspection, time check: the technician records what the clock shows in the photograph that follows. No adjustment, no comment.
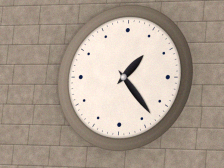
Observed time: 1:23
